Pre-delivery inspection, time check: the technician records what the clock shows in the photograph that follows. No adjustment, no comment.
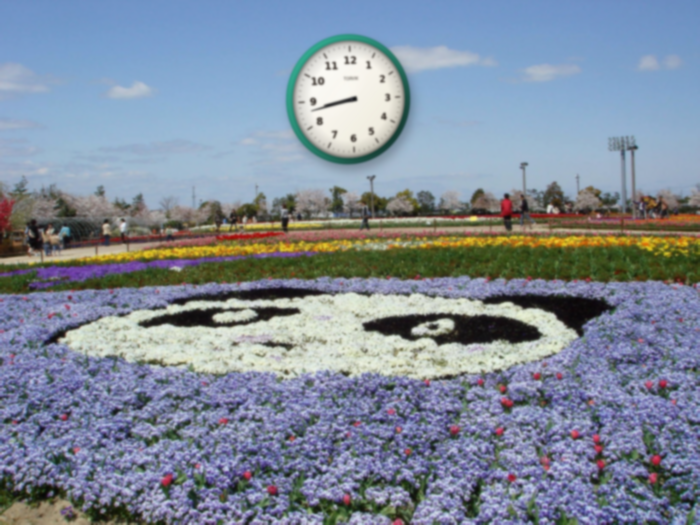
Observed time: 8:43
